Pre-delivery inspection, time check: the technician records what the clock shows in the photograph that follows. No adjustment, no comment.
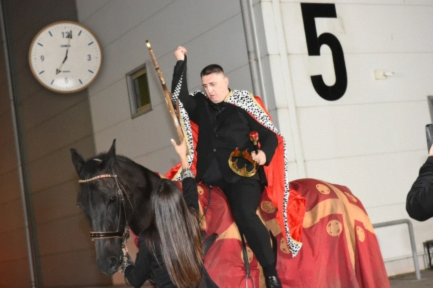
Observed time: 7:02
